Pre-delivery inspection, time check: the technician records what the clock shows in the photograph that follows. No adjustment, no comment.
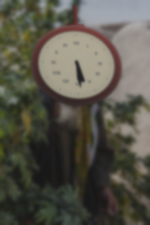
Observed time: 5:29
